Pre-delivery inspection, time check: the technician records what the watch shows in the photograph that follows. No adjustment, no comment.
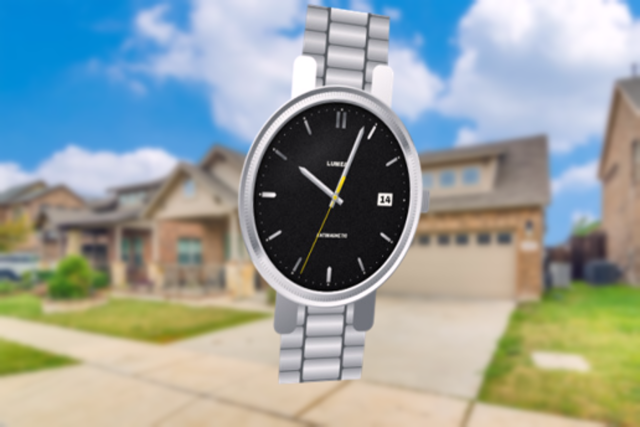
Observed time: 10:03:34
